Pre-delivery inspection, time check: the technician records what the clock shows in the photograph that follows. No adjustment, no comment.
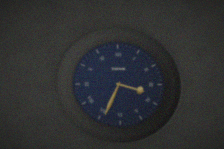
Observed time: 3:34
